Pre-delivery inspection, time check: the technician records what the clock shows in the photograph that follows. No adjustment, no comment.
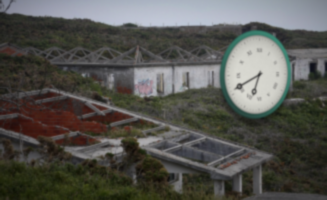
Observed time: 6:41
